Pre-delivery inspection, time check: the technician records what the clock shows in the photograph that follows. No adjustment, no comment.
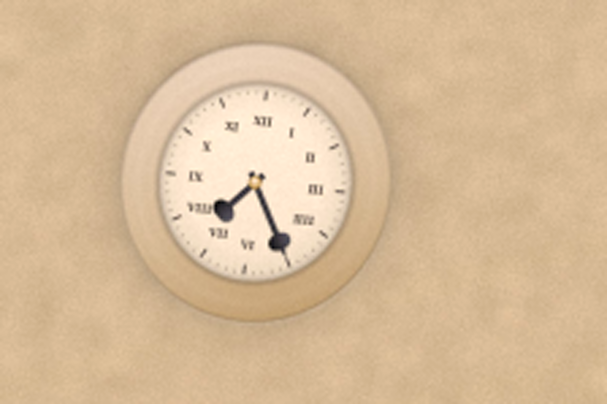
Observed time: 7:25
